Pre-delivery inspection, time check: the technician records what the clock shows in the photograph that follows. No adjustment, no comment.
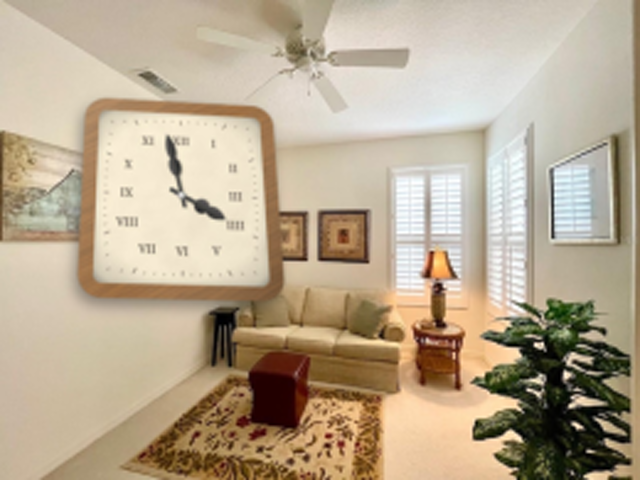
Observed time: 3:58
